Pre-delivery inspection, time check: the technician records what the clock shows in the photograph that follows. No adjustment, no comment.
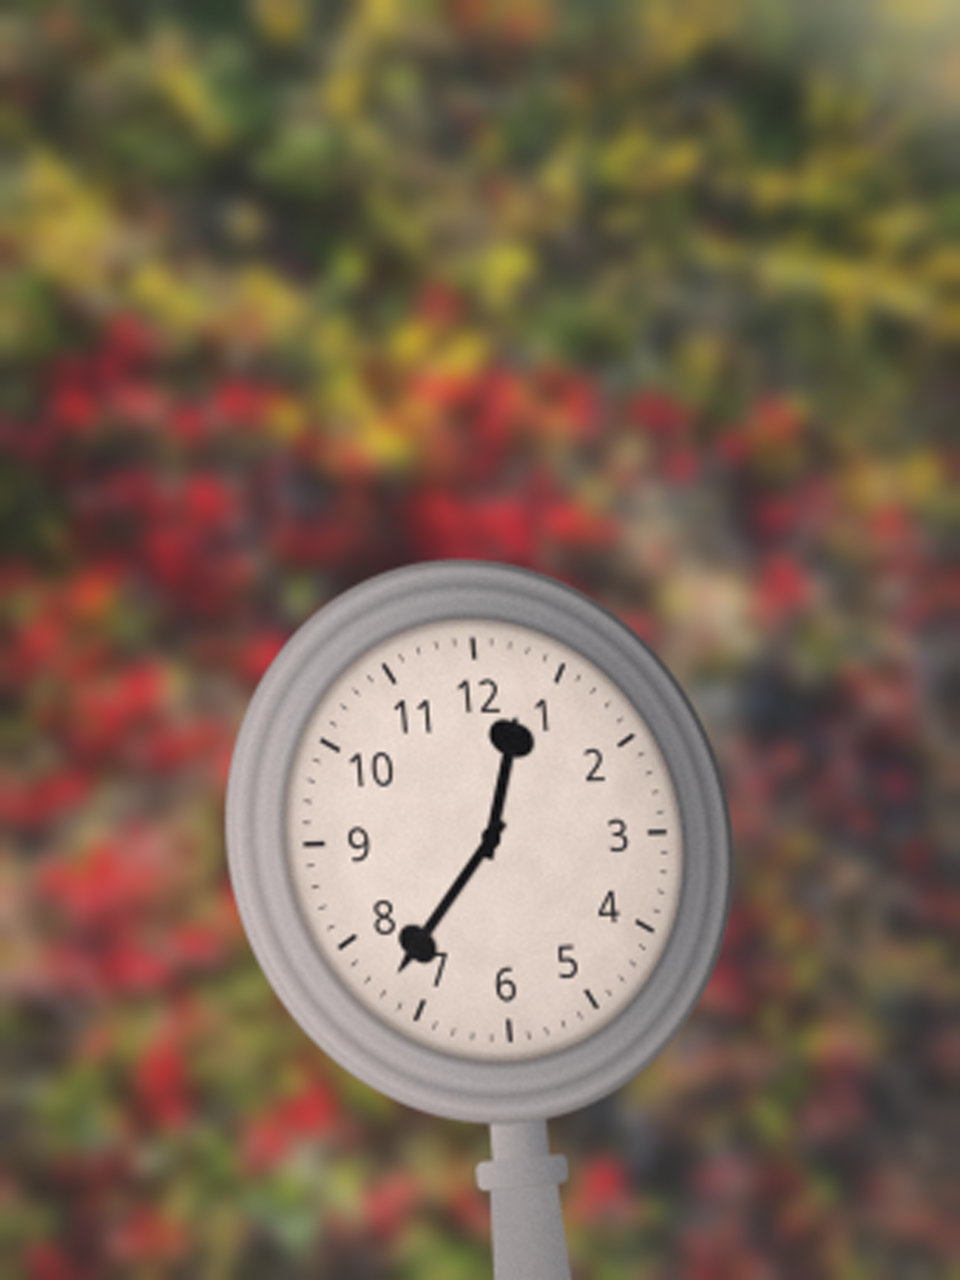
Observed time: 12:37
